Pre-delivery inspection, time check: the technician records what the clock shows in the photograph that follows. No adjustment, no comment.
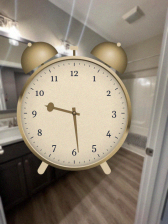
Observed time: 9:29
